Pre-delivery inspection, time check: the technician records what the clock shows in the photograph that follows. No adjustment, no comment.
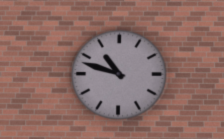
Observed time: 10:48
